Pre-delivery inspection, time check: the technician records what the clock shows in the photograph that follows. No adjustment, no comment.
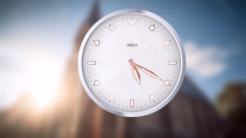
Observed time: 5:20
